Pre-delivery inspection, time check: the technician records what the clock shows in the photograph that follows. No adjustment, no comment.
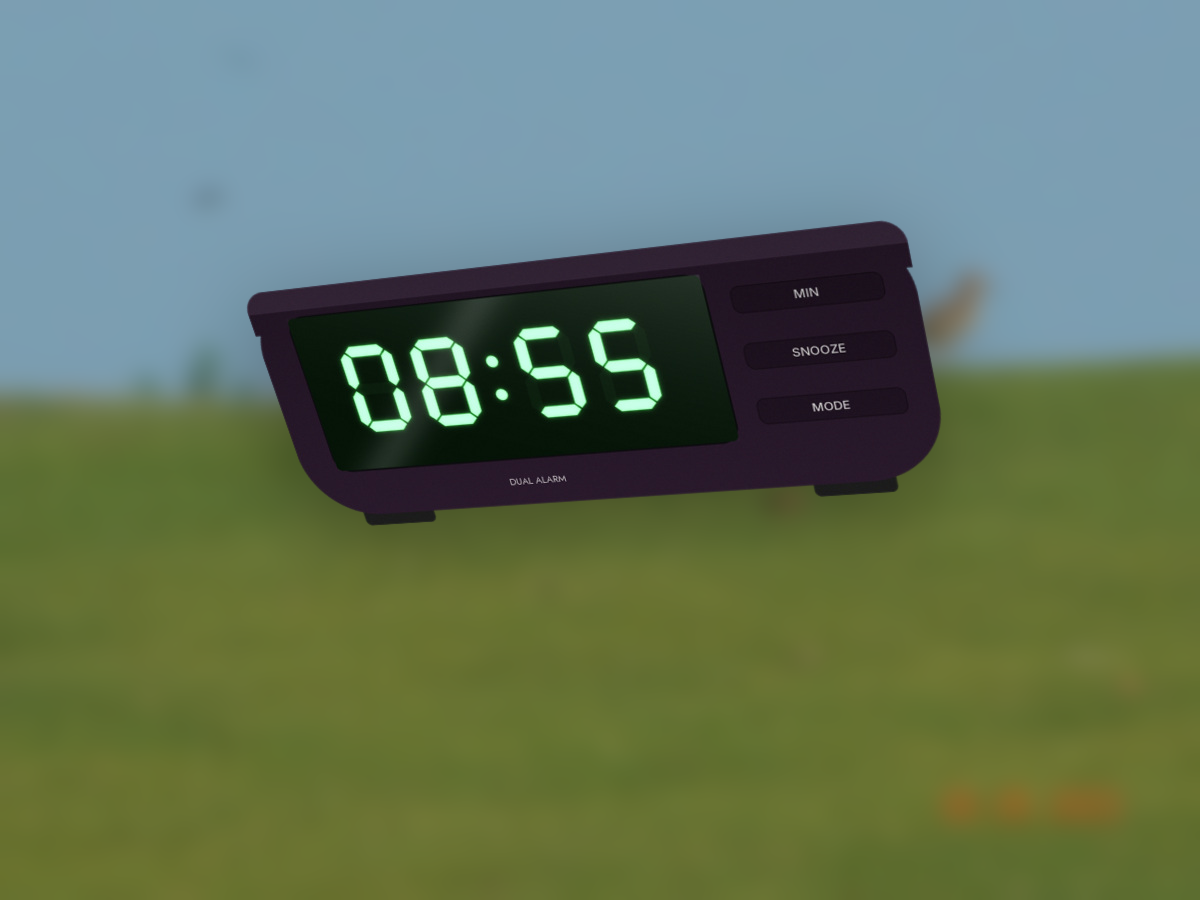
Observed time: 8:55
